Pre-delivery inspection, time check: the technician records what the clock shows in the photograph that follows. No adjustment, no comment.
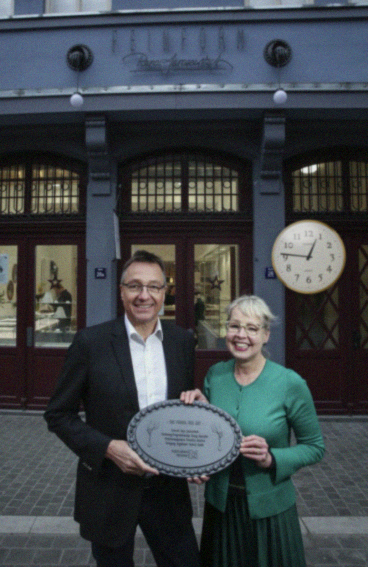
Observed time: 12:46
